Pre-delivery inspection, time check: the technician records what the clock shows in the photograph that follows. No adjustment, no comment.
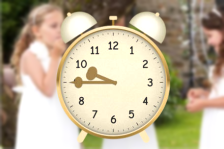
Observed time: 9:45
